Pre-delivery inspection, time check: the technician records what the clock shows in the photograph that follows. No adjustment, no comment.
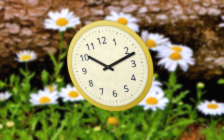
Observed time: 10:12
